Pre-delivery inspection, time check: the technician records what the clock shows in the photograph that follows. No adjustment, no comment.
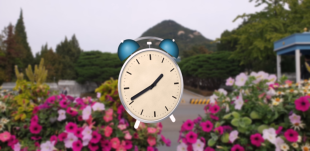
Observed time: 1:41
